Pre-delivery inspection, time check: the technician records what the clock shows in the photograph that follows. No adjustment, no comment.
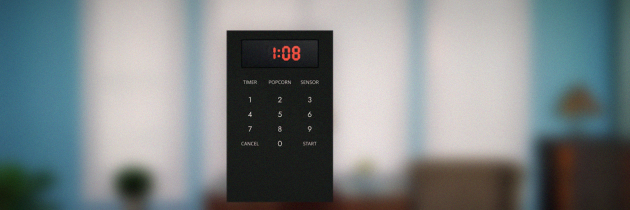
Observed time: 1:08
